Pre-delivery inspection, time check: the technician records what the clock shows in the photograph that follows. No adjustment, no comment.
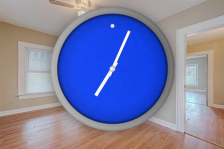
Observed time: 7:04
